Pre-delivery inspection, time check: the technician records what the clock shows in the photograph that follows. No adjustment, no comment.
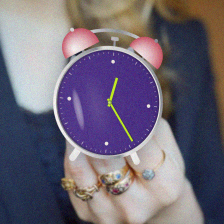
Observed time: 12:24
